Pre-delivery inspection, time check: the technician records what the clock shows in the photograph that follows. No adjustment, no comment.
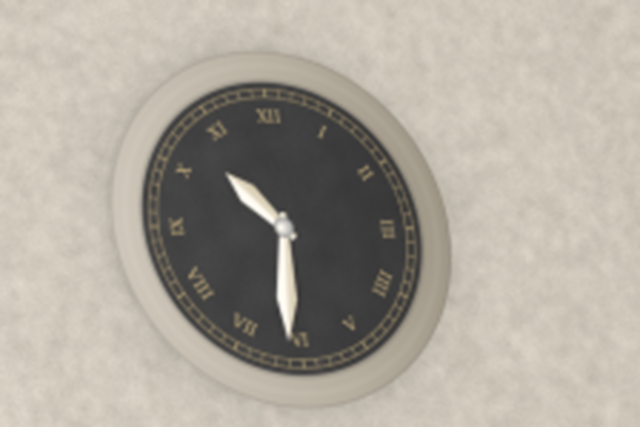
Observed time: 10:31
